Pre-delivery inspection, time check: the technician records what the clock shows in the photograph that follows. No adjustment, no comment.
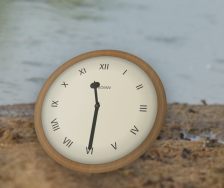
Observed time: 11:30
